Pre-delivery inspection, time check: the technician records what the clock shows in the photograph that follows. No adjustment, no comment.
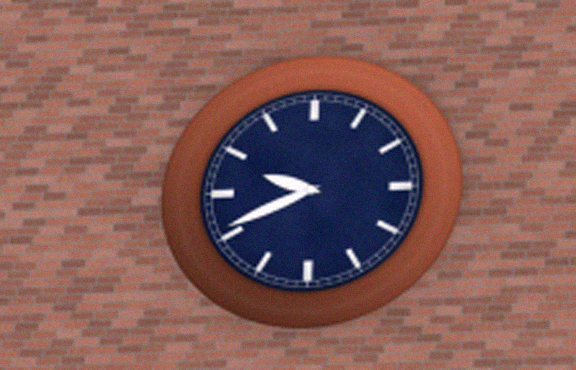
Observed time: 9:41
